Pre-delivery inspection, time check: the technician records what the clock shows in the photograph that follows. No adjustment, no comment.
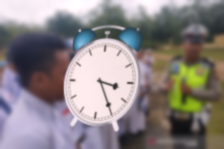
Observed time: 3:25
